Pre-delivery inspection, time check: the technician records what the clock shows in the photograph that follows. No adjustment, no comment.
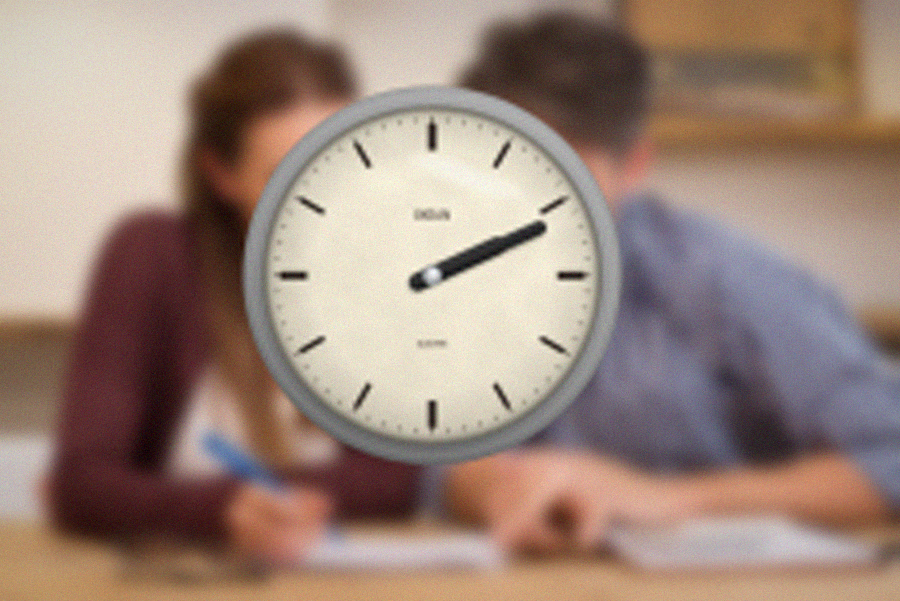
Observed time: 2:11
